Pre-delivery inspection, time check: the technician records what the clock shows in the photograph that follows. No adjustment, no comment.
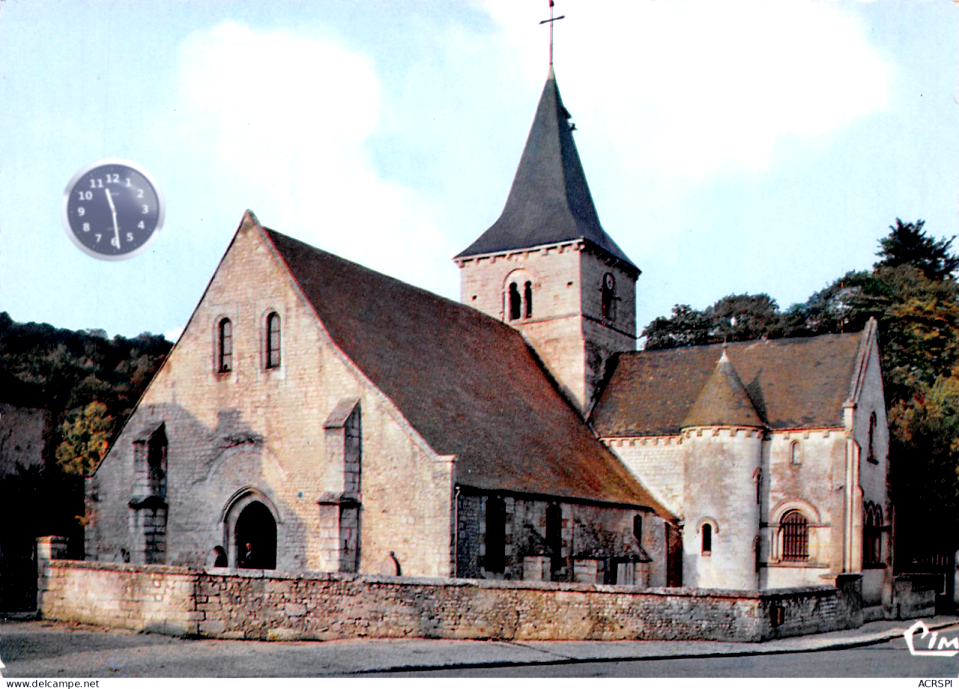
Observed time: 11:29
